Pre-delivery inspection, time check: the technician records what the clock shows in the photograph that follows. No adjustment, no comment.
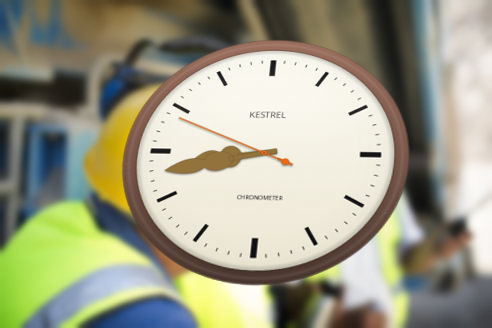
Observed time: 8:42:49
